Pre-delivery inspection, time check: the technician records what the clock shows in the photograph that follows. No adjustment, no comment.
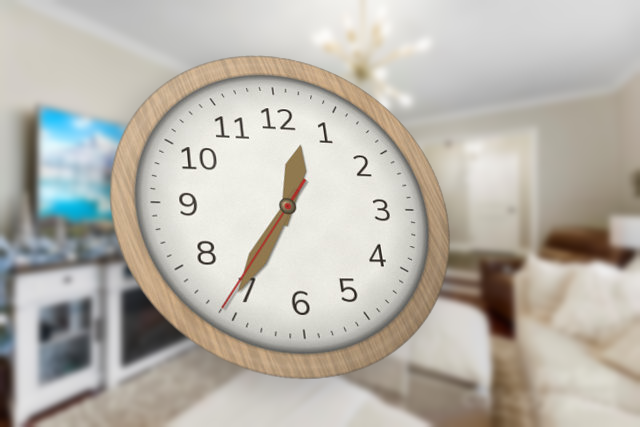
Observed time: 12:35:36
